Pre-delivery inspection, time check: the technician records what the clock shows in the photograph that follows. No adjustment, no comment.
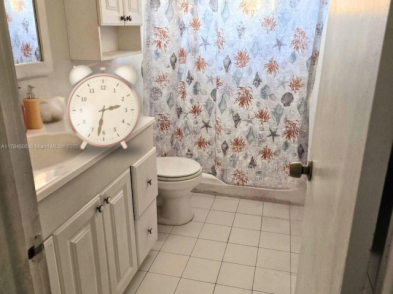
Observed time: 2:32
